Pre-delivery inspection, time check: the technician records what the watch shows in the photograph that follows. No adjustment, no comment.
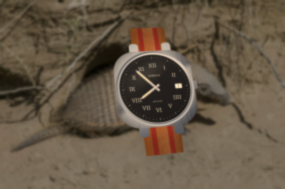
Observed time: 7:53
